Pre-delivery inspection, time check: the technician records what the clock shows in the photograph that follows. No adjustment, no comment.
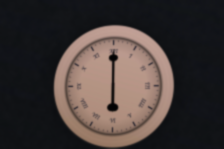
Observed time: 6:00
